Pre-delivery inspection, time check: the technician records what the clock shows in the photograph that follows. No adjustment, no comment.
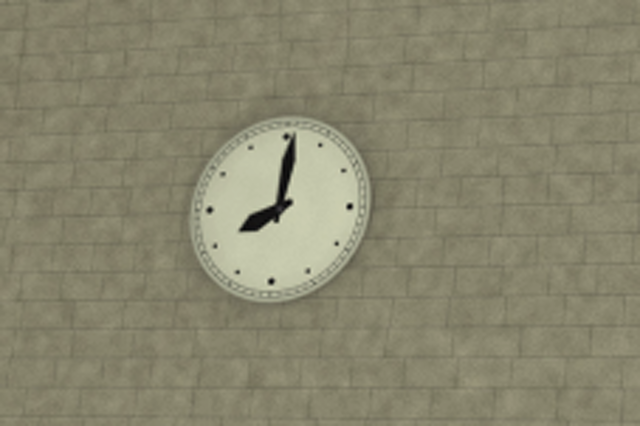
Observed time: 8:01
